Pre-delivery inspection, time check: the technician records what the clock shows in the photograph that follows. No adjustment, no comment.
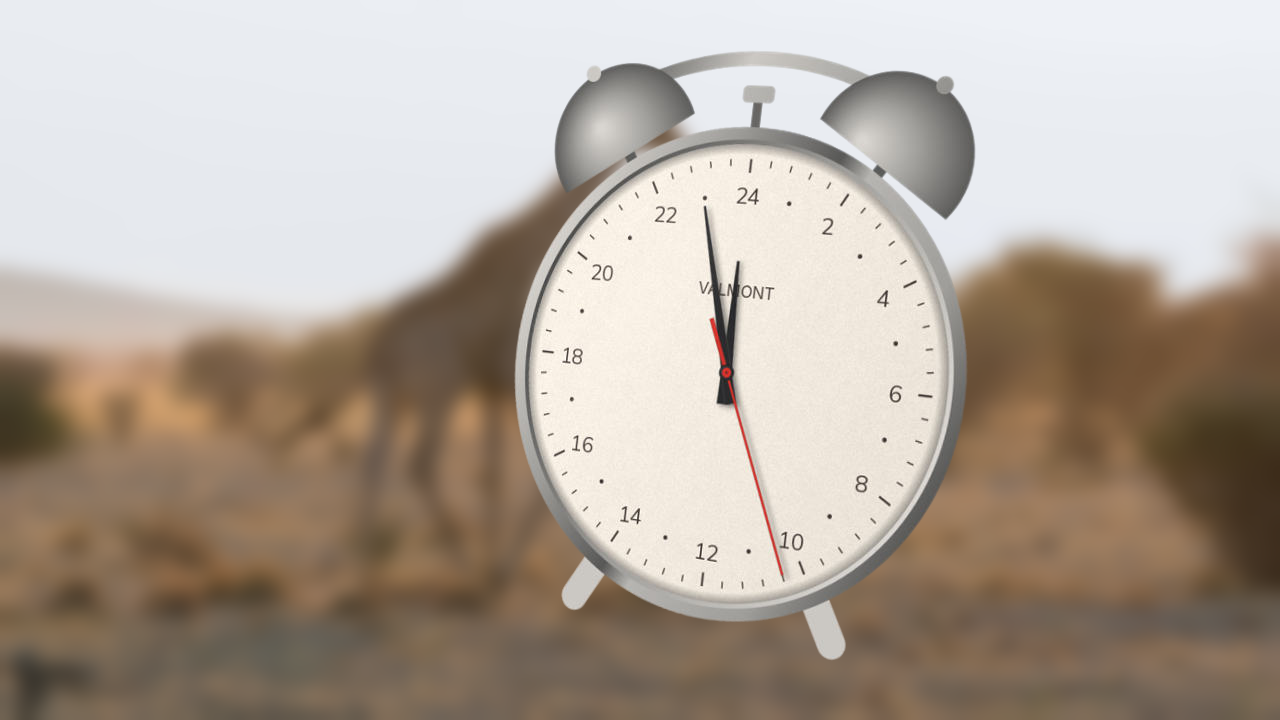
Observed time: 23:57:26
